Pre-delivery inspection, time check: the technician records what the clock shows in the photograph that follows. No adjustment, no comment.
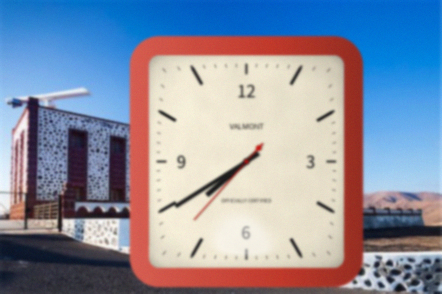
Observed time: 7:39:37
